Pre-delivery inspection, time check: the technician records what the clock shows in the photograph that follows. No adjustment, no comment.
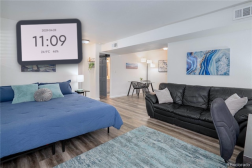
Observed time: 11:09
